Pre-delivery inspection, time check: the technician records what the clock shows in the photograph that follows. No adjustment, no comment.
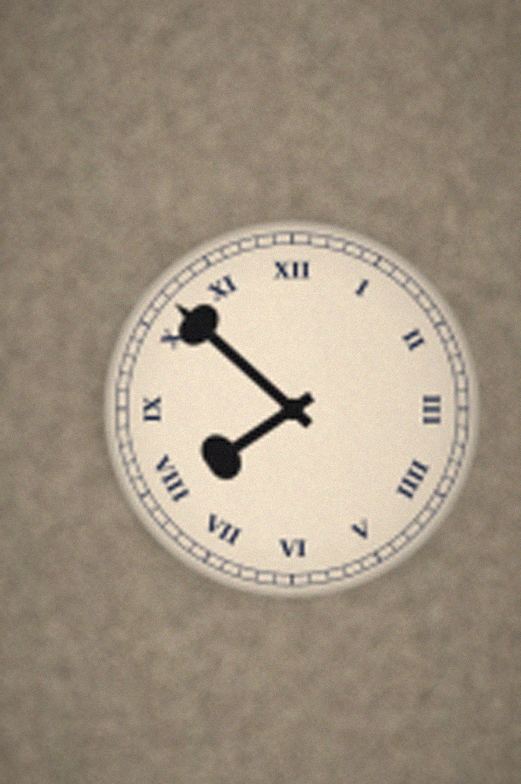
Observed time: 7:52
